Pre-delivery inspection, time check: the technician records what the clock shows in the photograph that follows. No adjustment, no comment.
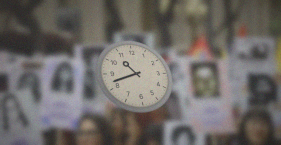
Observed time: 10:42
